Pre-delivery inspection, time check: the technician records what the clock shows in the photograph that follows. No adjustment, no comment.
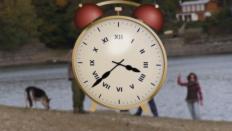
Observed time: 3:38
